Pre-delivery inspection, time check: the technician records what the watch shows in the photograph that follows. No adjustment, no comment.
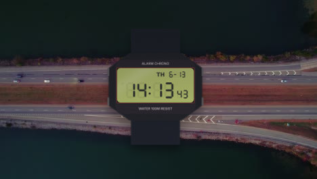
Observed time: 14:13
